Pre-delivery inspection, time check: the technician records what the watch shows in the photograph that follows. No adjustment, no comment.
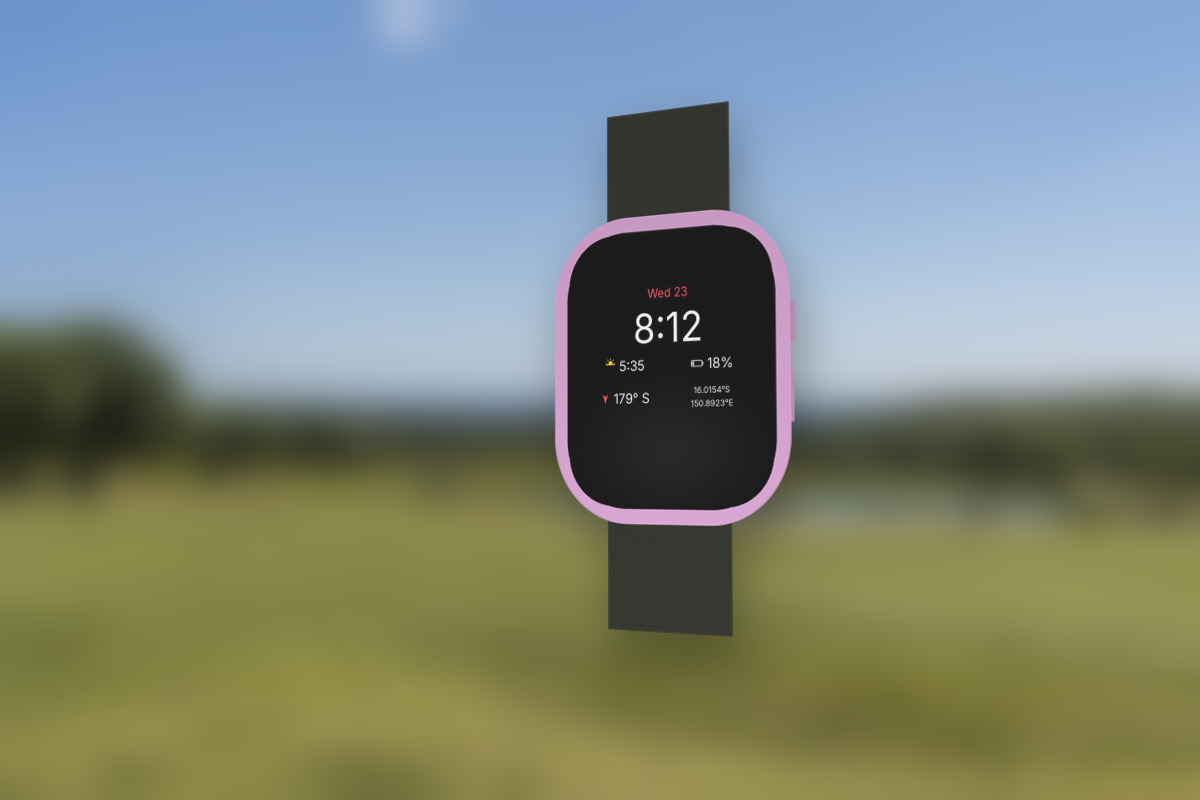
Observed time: 8:12
